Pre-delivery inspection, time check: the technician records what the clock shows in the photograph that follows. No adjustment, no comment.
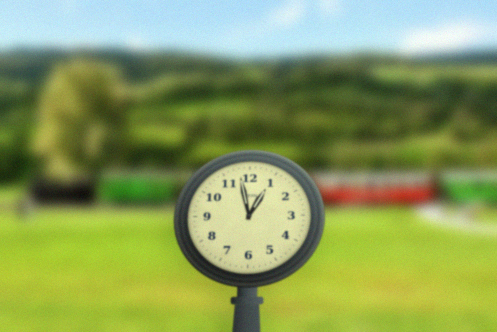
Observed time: 12:58
